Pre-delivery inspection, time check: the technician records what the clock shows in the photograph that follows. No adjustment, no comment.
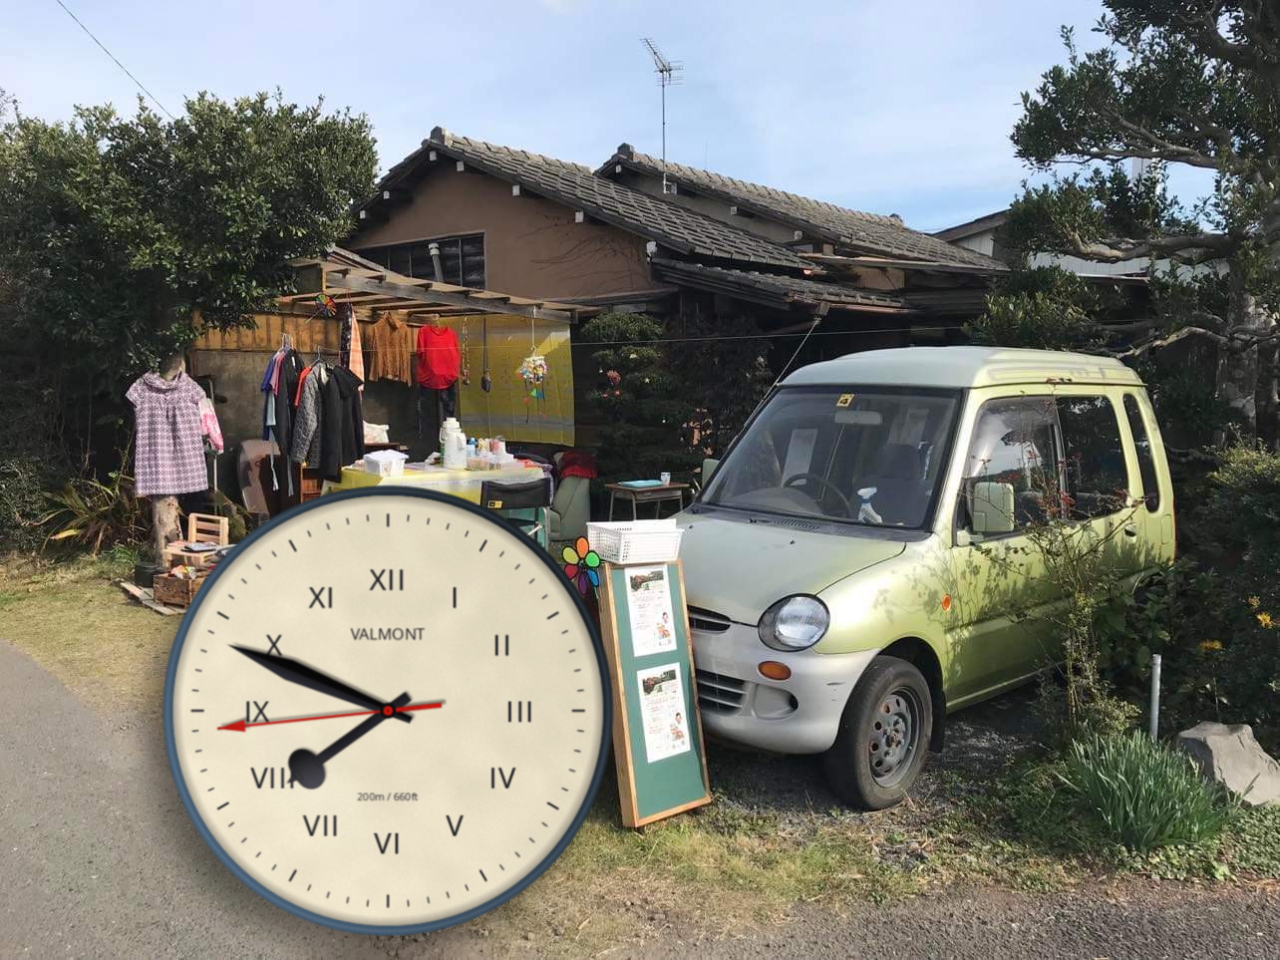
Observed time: 7:48:44
